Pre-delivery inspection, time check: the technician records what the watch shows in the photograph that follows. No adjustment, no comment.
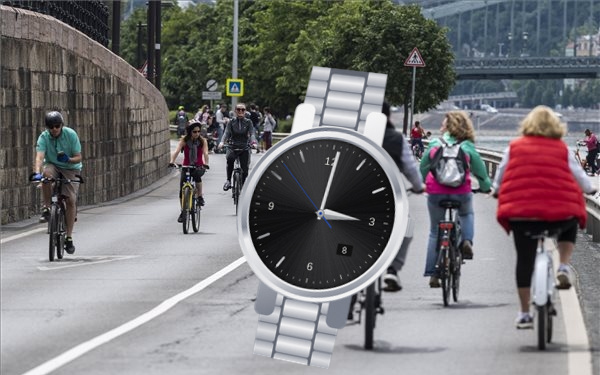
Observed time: 3:00:52
